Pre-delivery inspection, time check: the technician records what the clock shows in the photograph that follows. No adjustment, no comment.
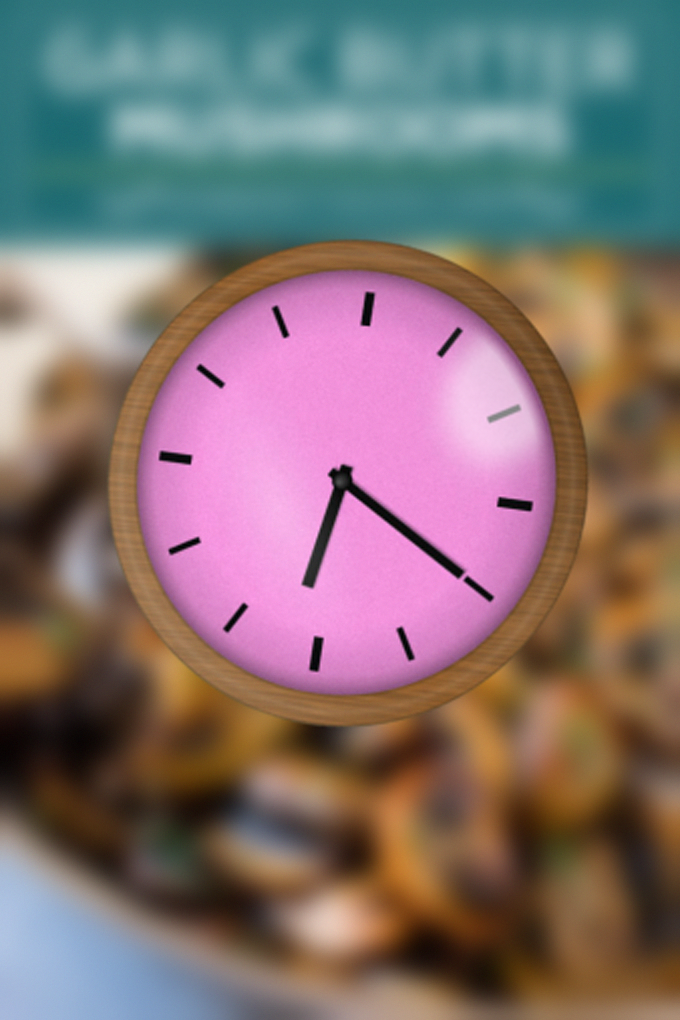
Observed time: 6:20
